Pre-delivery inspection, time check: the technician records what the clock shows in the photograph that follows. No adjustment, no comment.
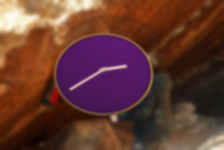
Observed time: 2:39
